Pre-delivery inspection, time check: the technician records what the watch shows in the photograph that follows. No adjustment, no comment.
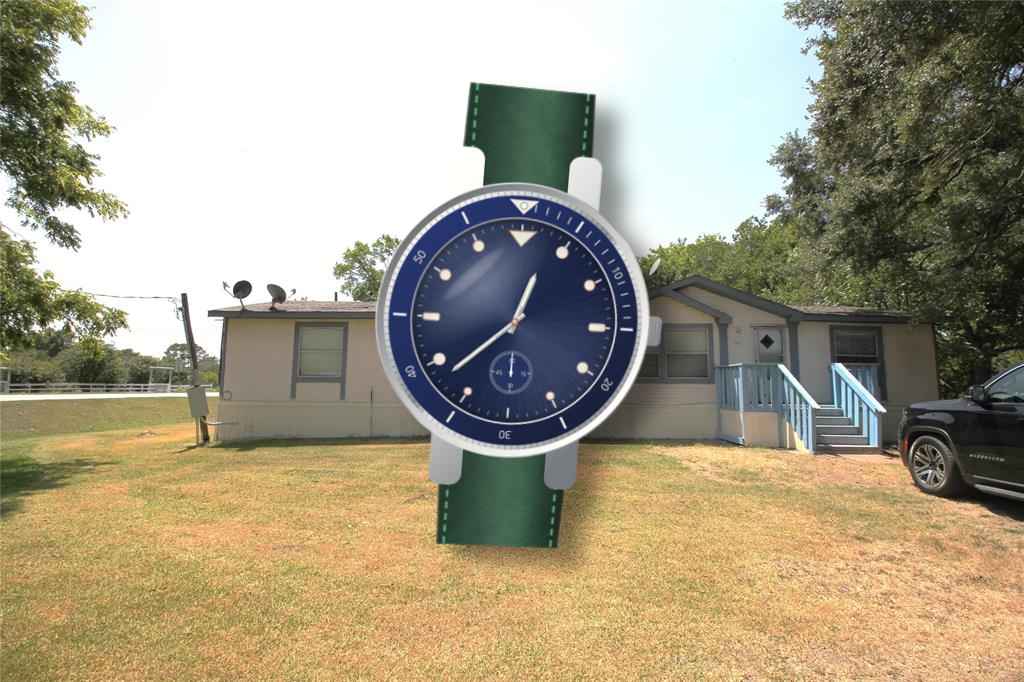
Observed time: 12:38
